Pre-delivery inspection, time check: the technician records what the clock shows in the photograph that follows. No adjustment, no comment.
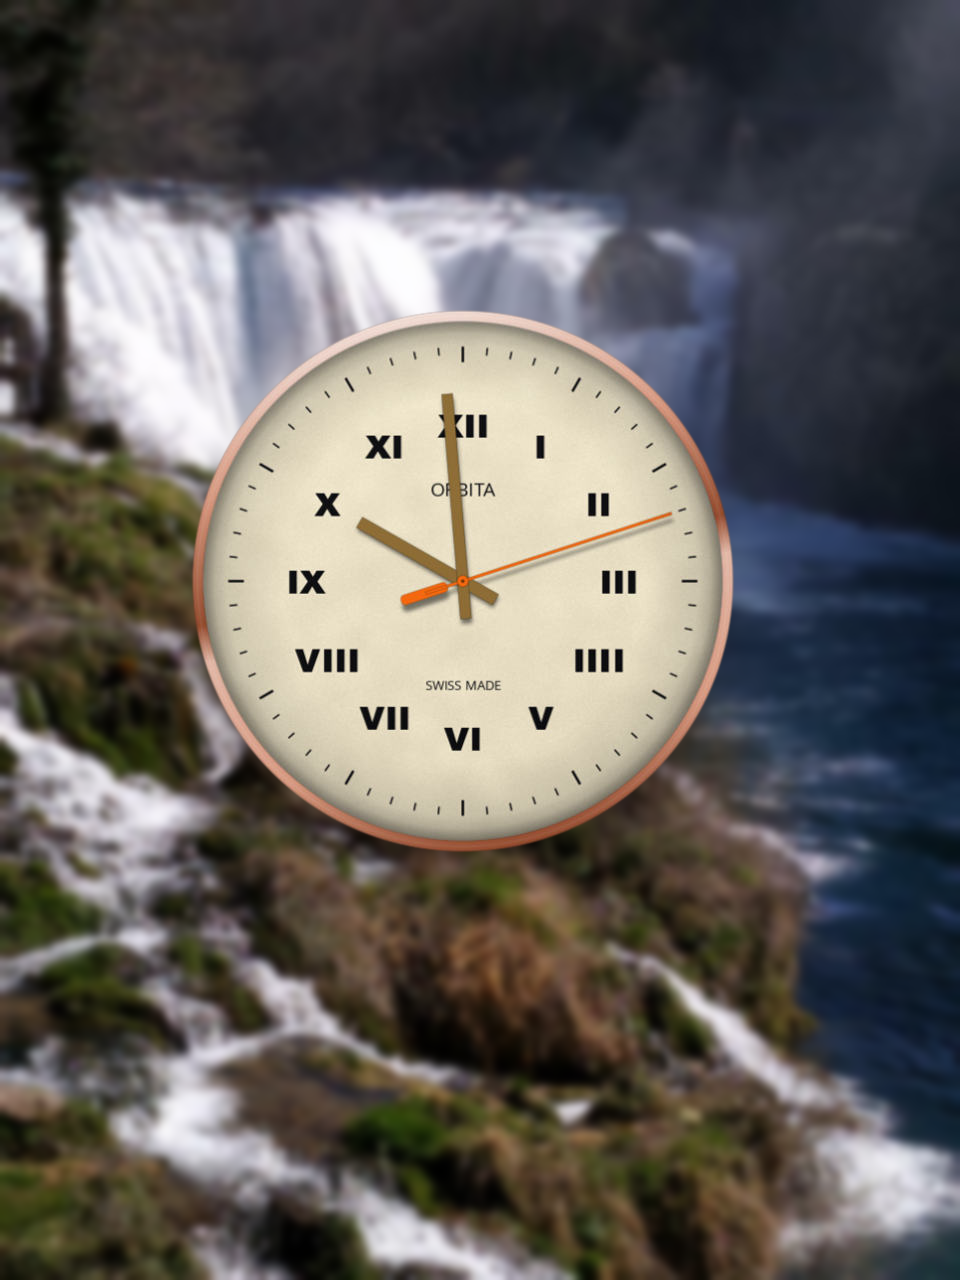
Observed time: 9:59:12
